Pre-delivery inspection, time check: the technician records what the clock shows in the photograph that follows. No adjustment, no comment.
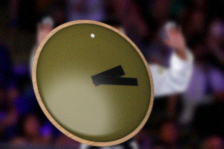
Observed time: 2:15
